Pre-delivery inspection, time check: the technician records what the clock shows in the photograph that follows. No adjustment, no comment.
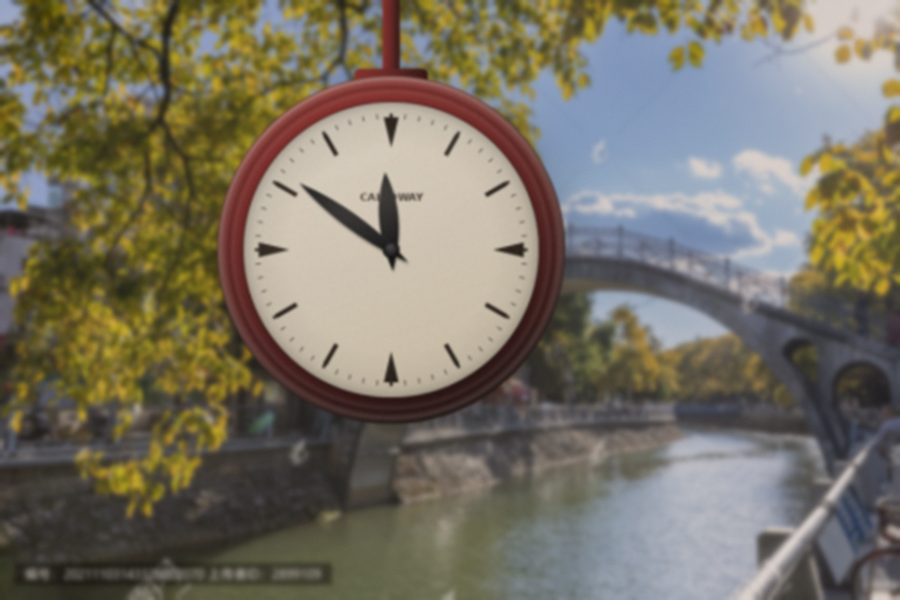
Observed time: 11:51
